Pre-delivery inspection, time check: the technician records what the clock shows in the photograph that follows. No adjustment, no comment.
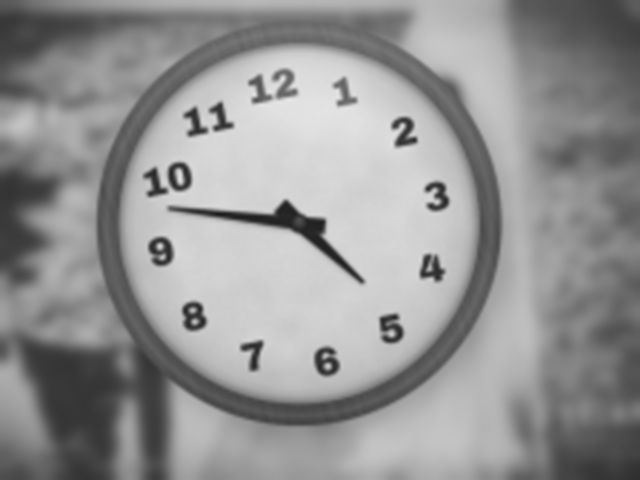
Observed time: 4:48
